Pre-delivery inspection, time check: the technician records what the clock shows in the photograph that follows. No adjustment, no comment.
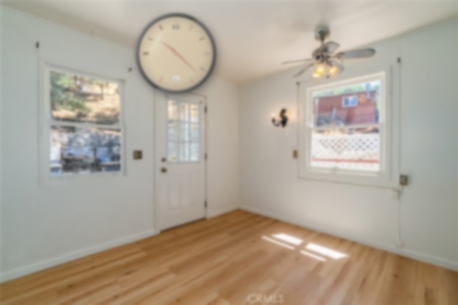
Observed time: 10:22
